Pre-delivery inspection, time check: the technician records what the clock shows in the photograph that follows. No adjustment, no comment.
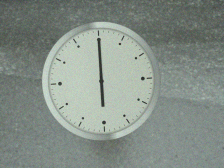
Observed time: 6:00
